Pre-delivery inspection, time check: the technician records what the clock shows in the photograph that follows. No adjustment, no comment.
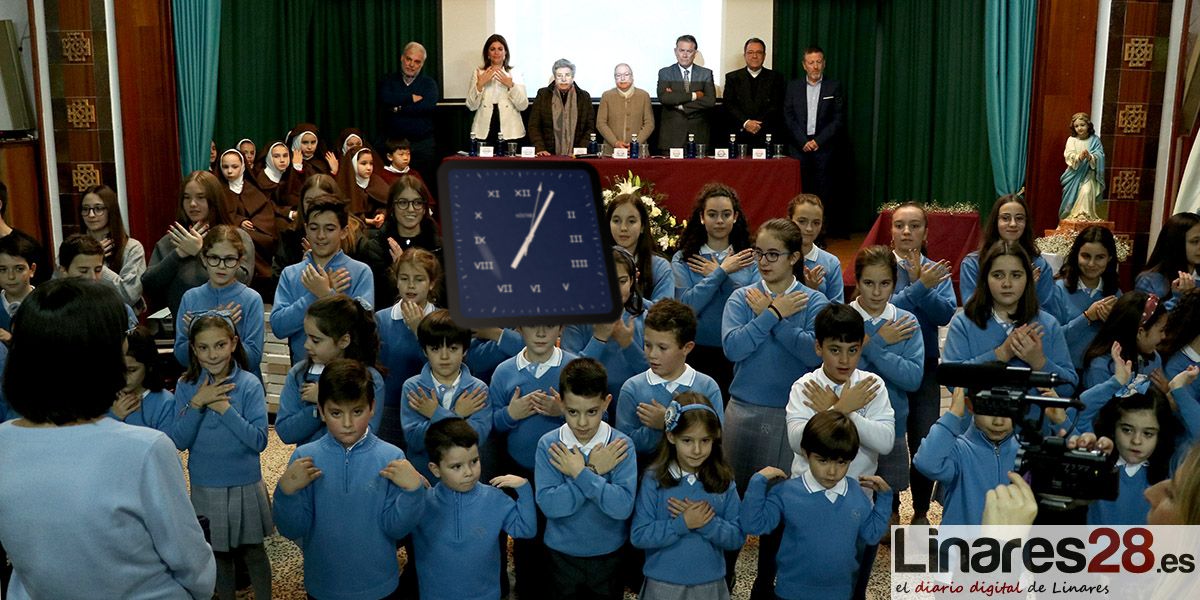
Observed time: 7:05:03
